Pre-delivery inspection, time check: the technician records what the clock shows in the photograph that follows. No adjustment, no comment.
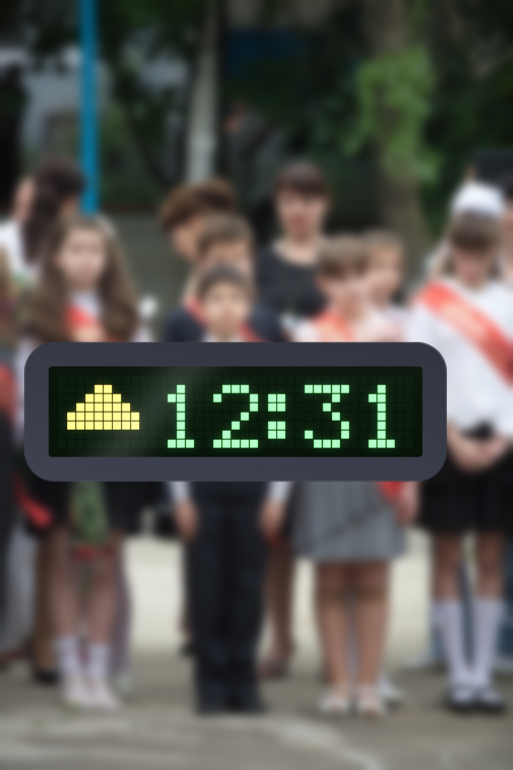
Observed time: 12:31
